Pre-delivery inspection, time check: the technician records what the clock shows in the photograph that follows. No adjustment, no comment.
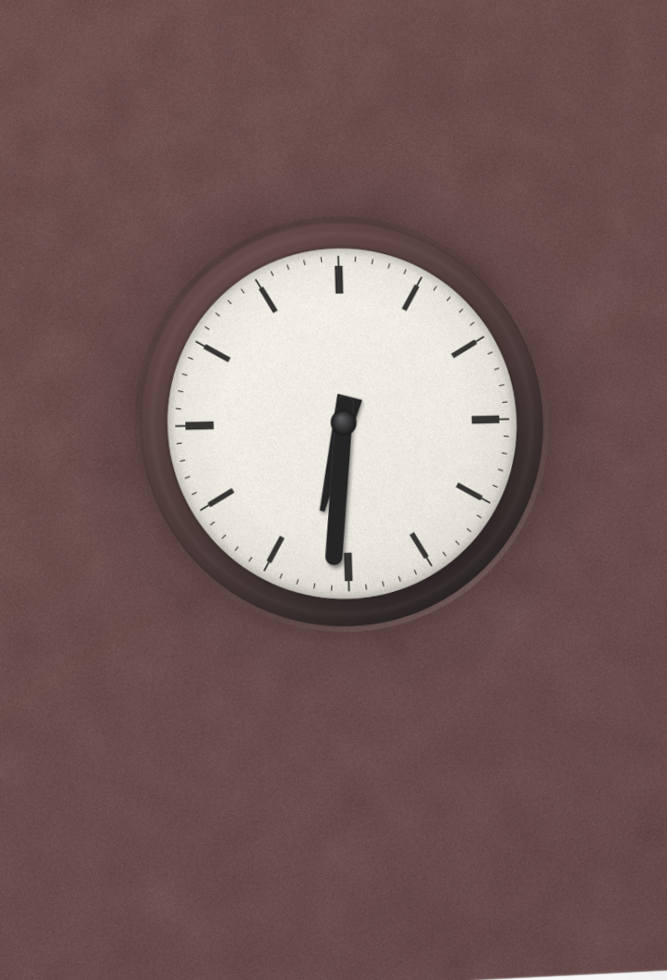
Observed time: 6:31
